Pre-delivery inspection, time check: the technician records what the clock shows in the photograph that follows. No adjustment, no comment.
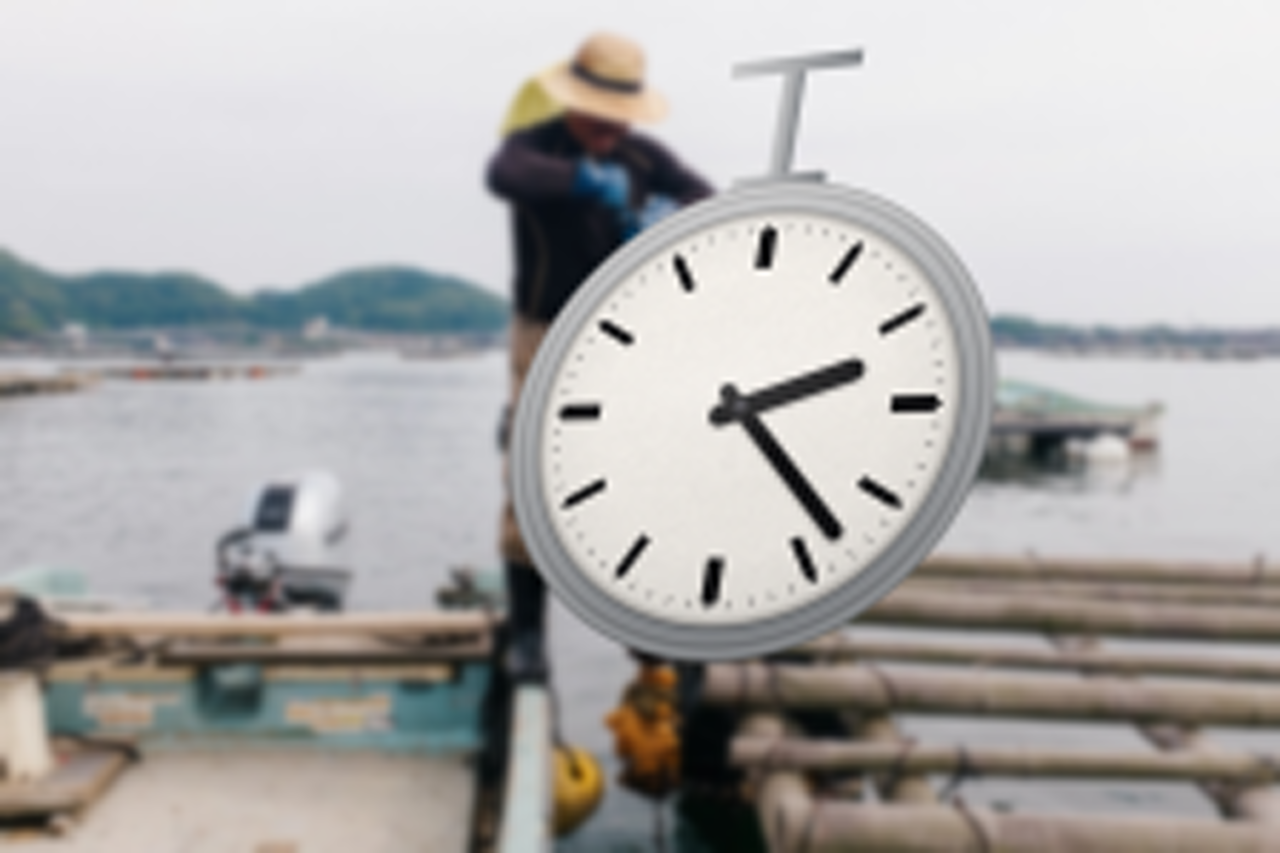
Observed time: 2:23
